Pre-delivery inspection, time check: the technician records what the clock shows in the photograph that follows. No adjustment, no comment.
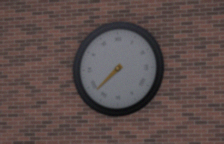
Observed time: 7:38
